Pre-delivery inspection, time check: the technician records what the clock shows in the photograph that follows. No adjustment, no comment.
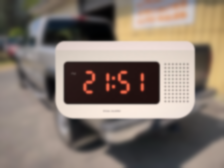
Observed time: 21:51
